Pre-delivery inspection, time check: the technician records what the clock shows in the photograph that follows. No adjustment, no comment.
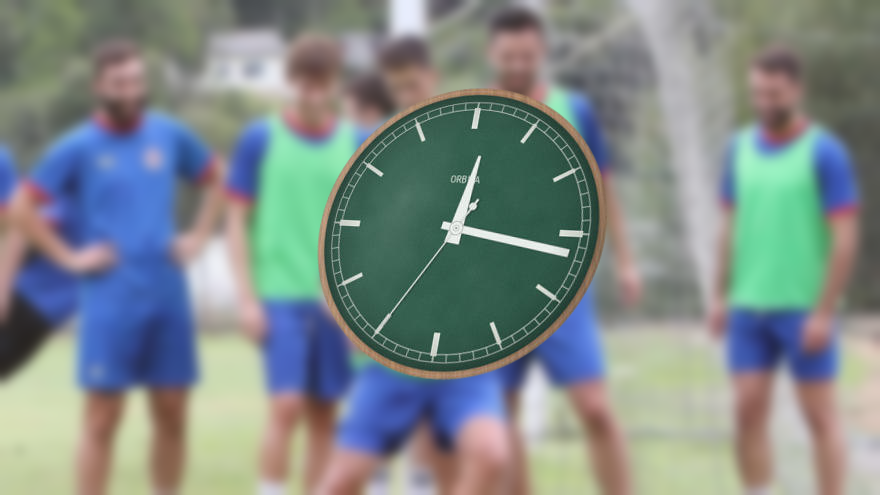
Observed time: 12:16:35
